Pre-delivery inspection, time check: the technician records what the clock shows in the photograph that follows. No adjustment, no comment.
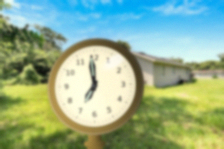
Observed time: 6:59
